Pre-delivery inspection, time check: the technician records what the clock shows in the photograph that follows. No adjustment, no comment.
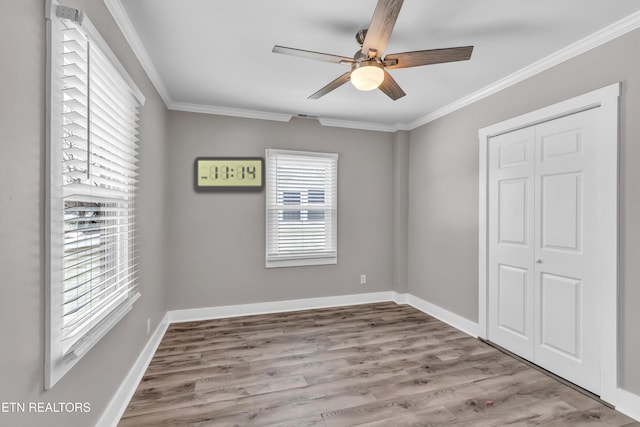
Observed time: 11:14
